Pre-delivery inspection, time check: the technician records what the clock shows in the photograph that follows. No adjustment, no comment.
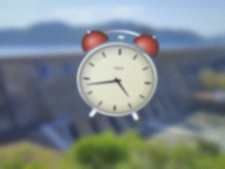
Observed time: 4:43
